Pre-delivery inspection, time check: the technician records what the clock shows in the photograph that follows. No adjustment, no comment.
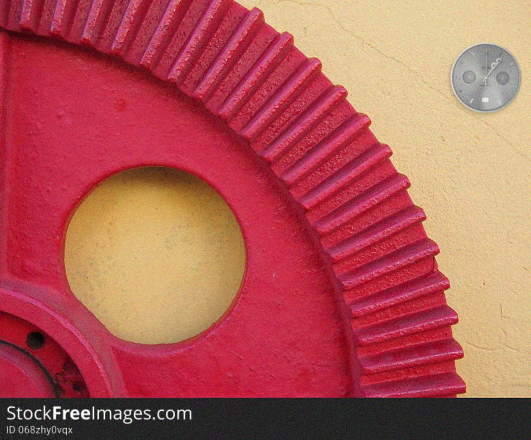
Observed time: 1:06
